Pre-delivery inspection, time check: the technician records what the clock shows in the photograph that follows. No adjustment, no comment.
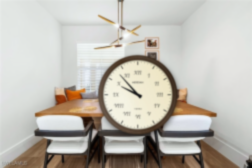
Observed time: 9:53
